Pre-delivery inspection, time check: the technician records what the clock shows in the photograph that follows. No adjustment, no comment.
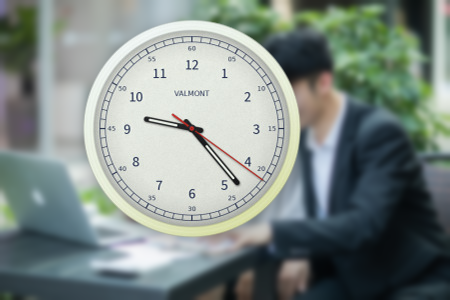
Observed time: 9:23:21
